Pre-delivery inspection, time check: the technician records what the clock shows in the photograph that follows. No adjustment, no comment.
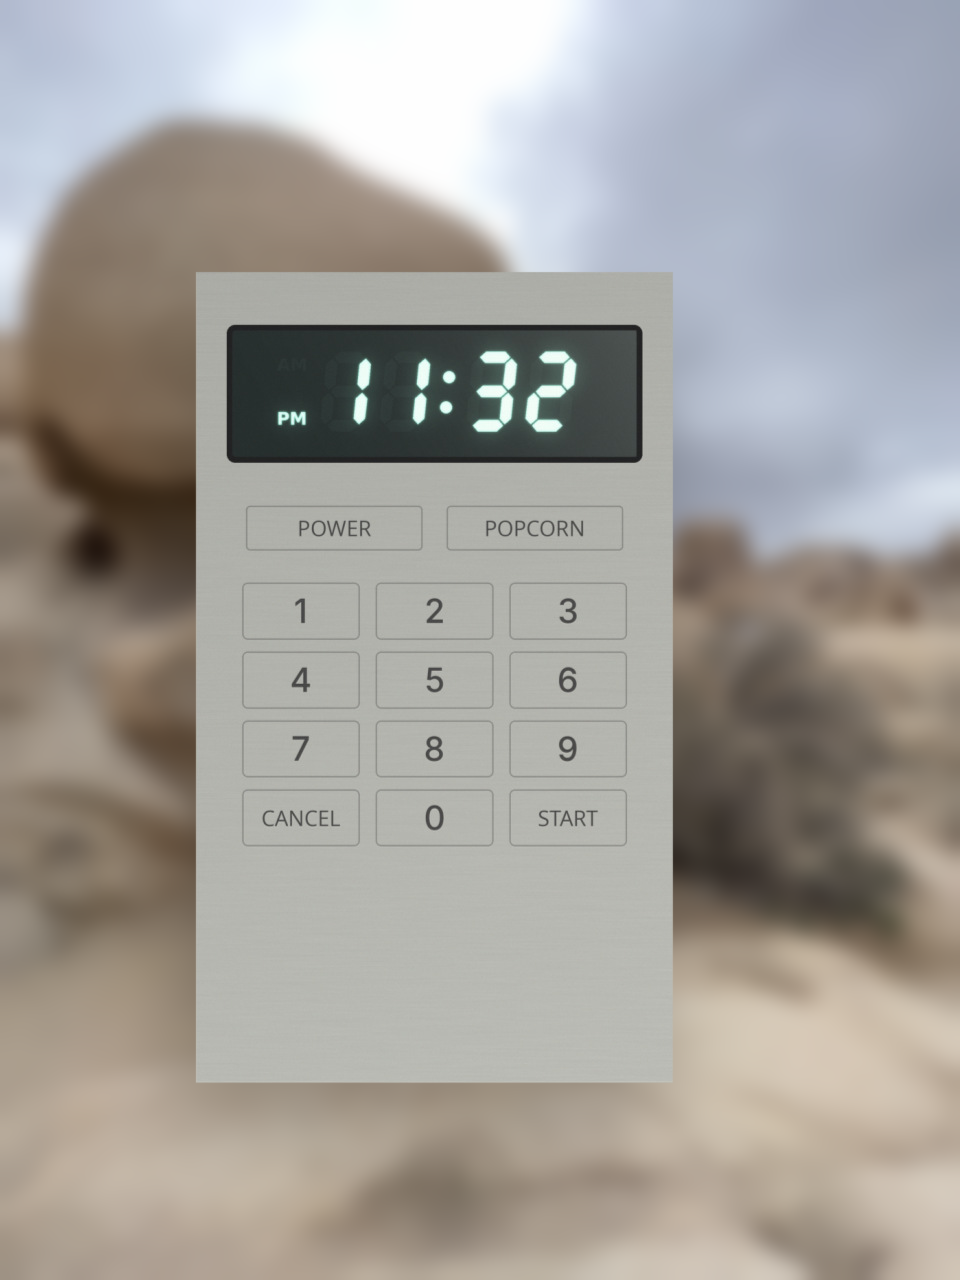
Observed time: 11:32
